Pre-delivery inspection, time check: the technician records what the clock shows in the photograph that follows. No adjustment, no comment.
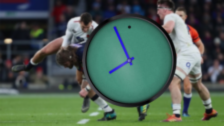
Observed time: 7:56
